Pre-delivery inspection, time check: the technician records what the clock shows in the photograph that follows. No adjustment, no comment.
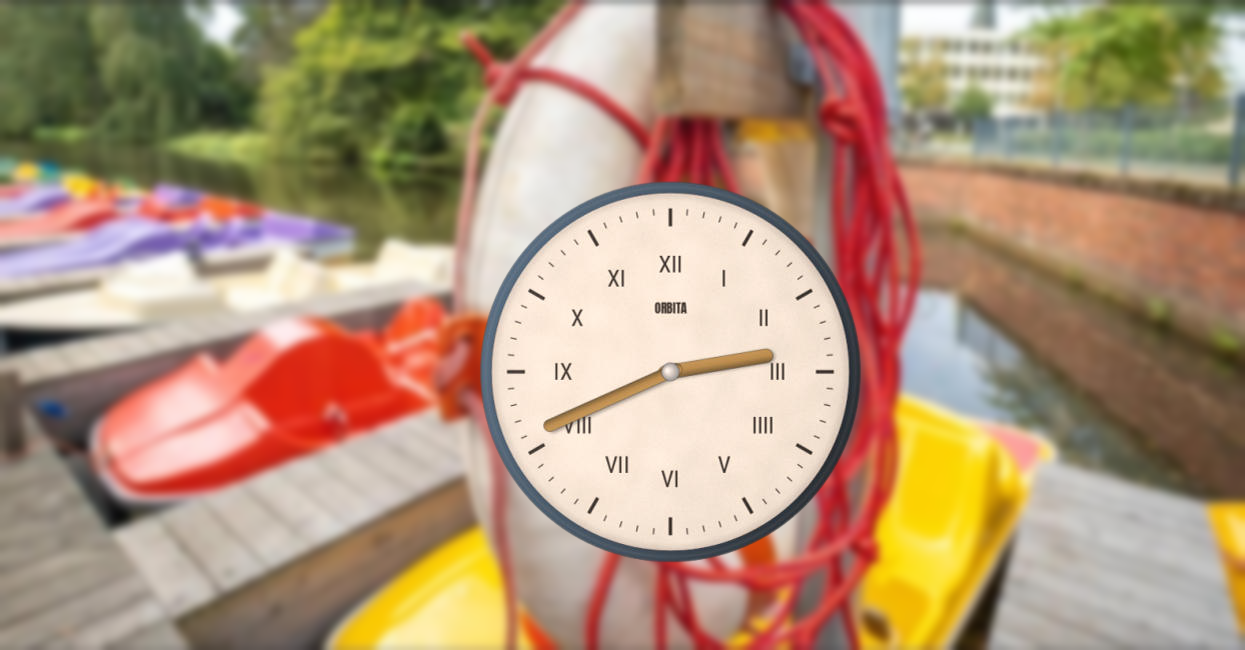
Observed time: 2:41
